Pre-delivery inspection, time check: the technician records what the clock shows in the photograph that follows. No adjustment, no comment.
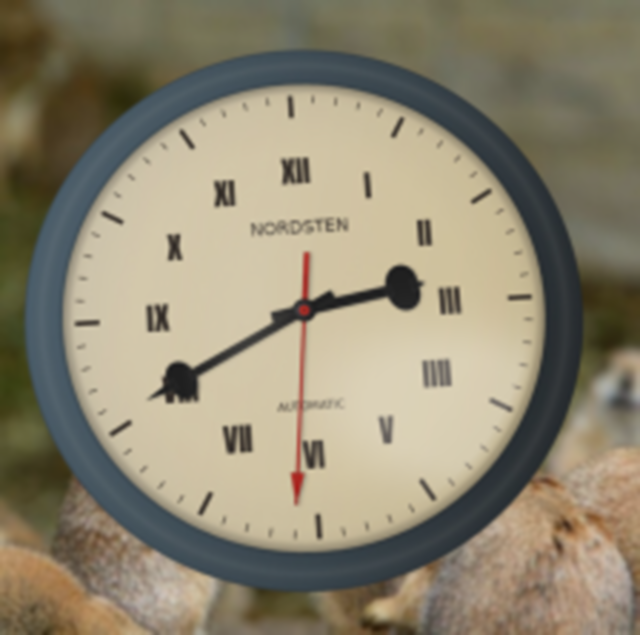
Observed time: 2:40:31
